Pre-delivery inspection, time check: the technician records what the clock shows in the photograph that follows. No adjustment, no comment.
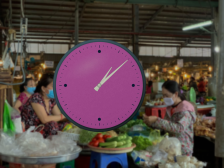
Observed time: 1:08
